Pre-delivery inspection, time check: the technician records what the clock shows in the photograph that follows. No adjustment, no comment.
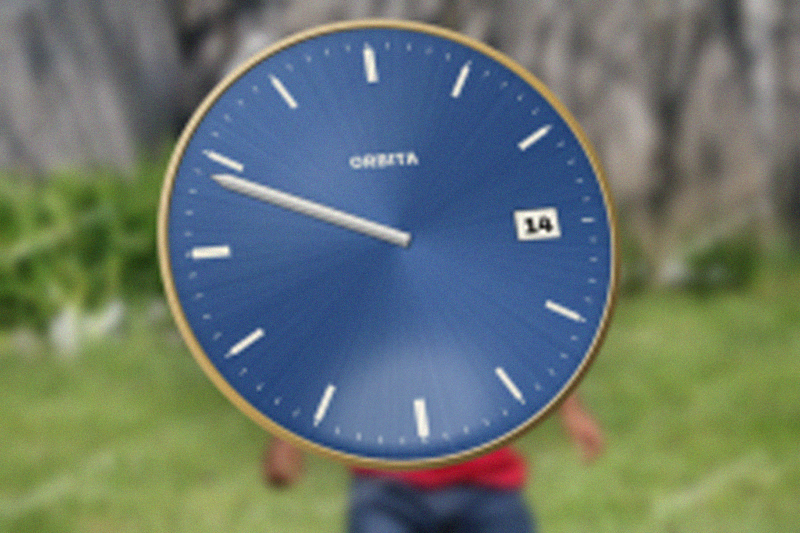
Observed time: 9:49
